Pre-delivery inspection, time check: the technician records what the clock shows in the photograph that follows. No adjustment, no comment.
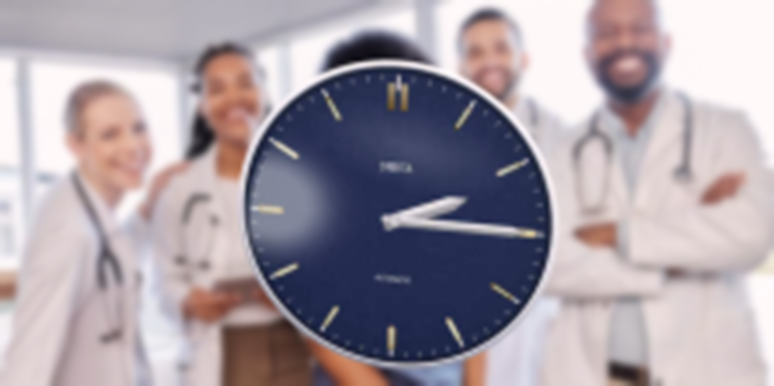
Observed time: 2:15
